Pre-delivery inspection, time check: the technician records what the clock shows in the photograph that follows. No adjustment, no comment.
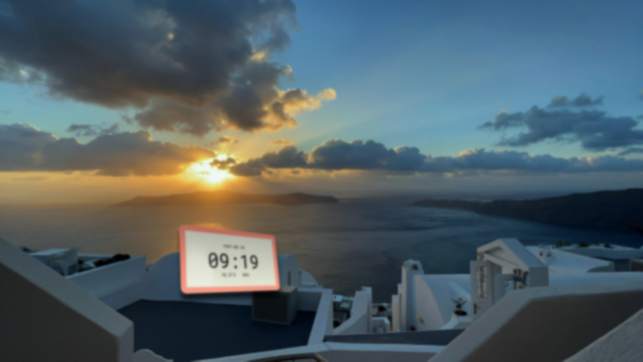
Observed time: 9:19
